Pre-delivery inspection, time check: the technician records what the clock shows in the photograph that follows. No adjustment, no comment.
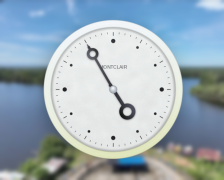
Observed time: 4:55
